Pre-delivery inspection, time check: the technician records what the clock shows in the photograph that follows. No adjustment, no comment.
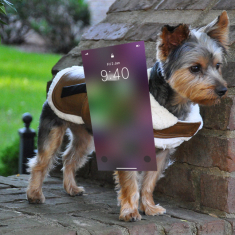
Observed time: 9:40
